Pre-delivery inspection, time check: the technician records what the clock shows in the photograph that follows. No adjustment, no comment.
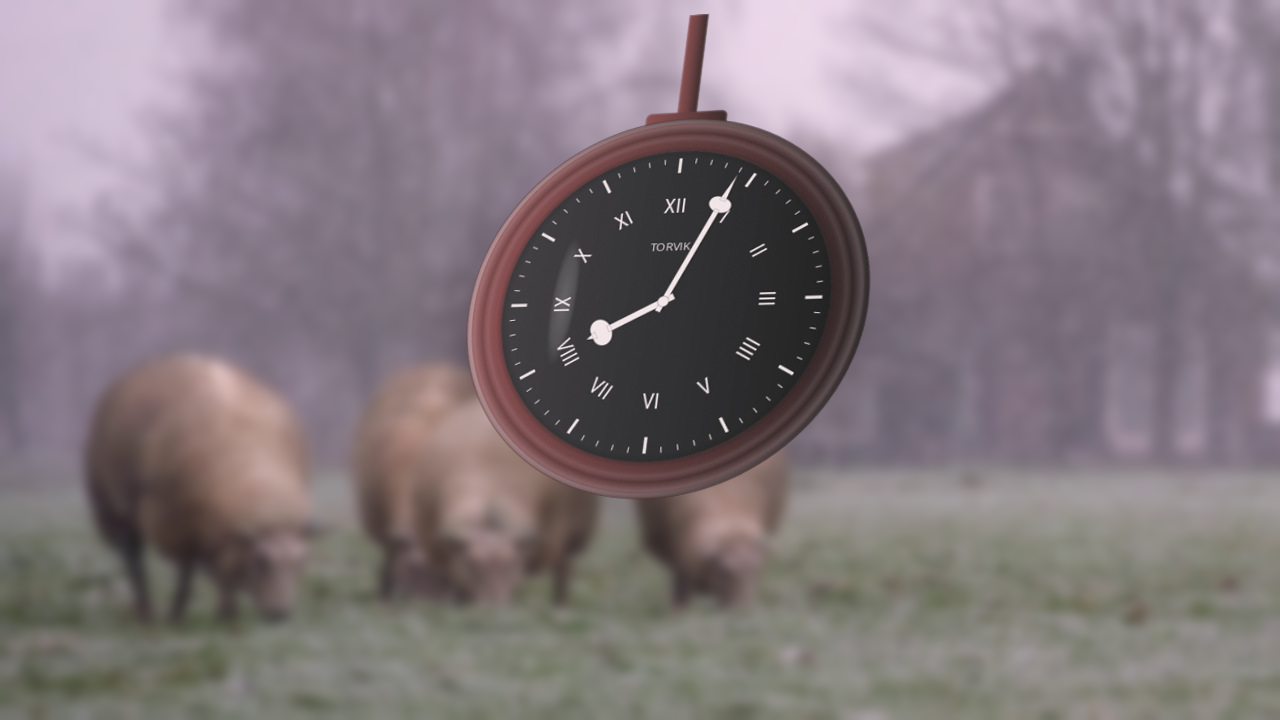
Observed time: 8:04
